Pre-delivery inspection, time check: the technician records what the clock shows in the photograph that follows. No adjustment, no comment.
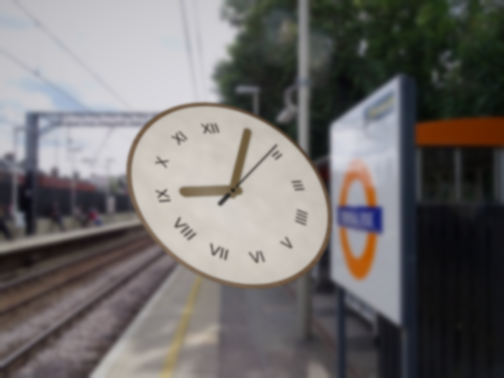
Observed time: 9:05:09
